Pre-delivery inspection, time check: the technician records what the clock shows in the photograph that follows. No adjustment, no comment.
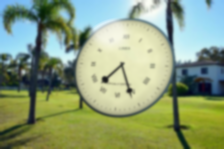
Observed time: 7:26
